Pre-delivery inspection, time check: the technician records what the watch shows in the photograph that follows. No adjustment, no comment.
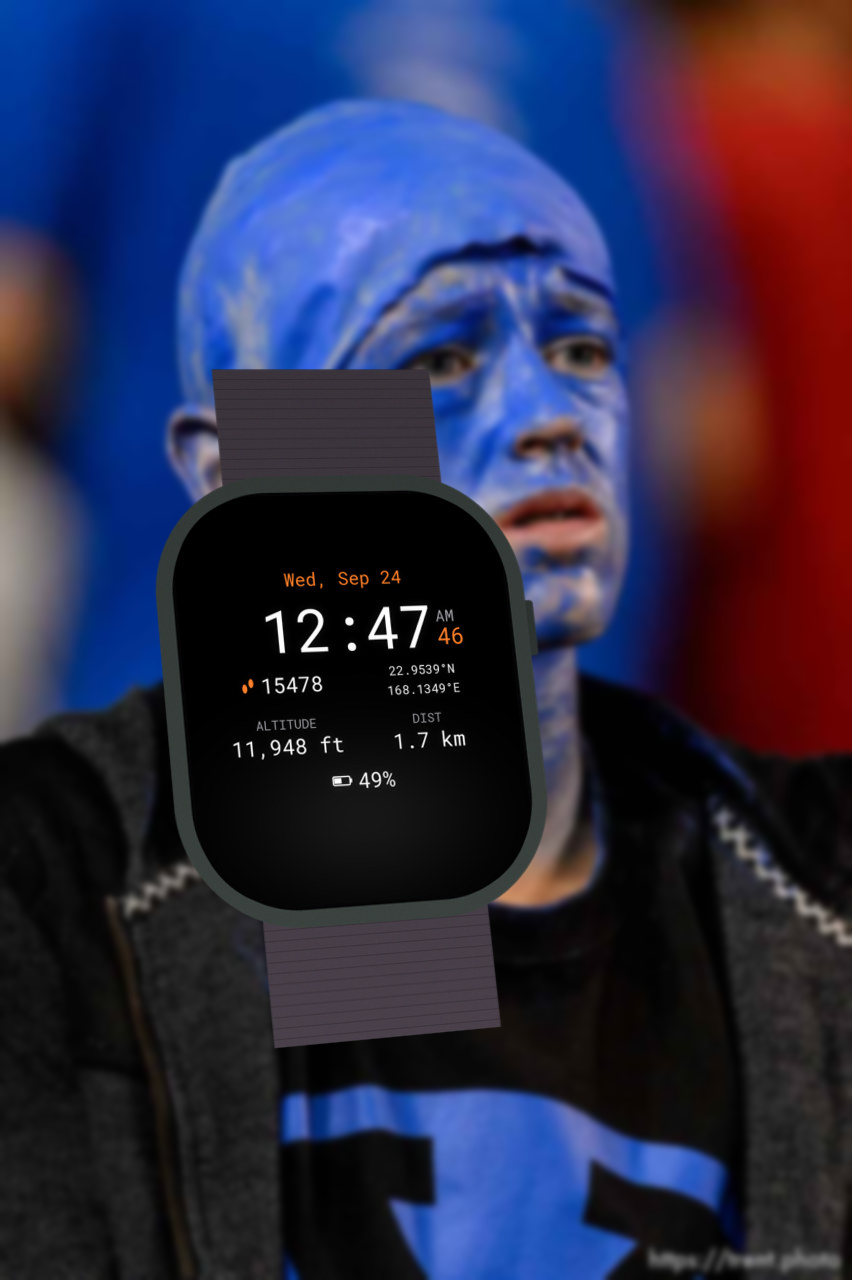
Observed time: 12:47:46
